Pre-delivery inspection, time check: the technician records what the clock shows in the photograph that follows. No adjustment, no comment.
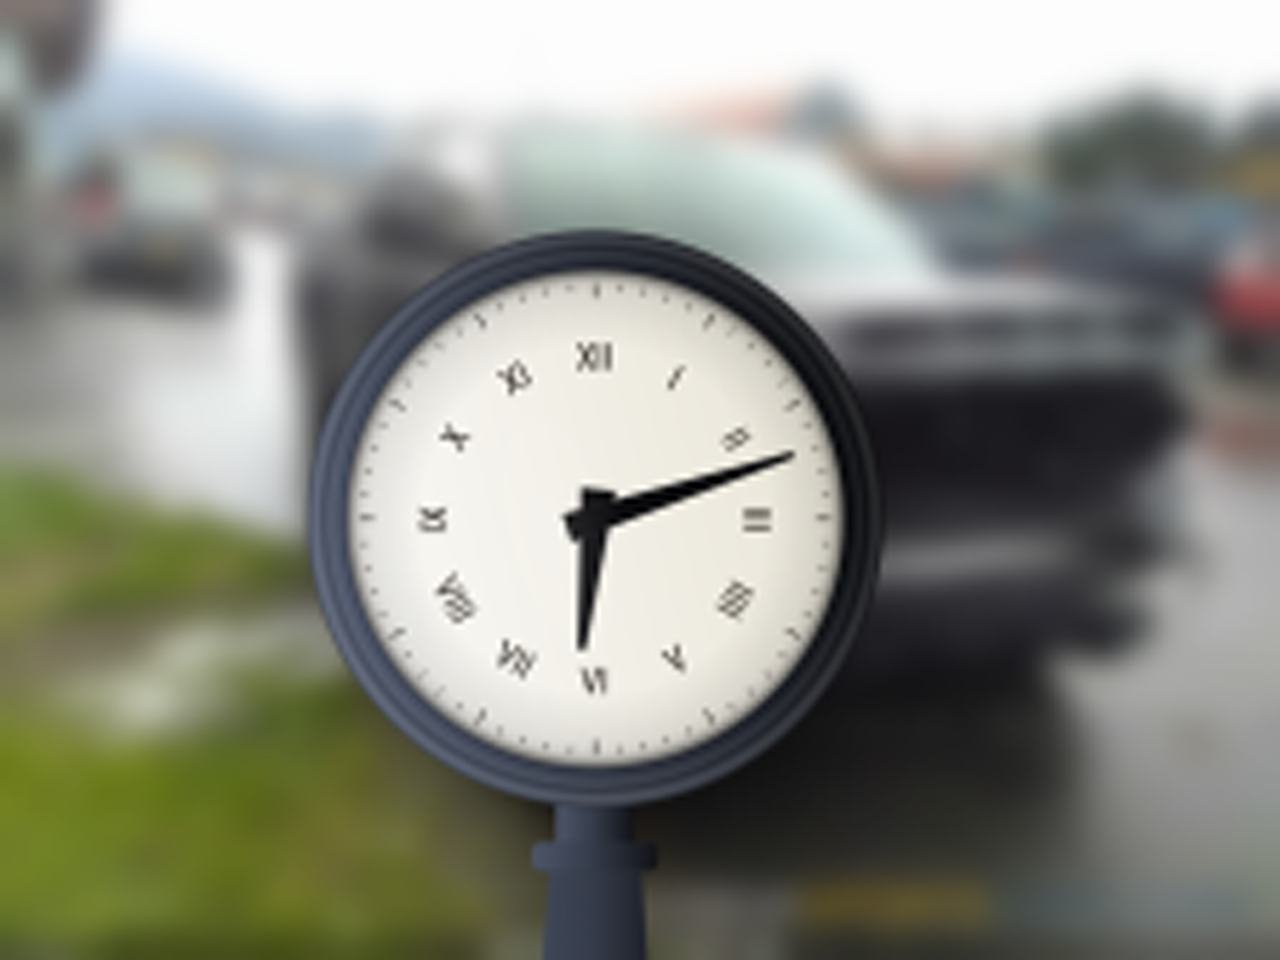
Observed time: 6:12
